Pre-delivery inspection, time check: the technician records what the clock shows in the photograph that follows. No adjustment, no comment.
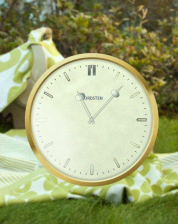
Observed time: 11:07
